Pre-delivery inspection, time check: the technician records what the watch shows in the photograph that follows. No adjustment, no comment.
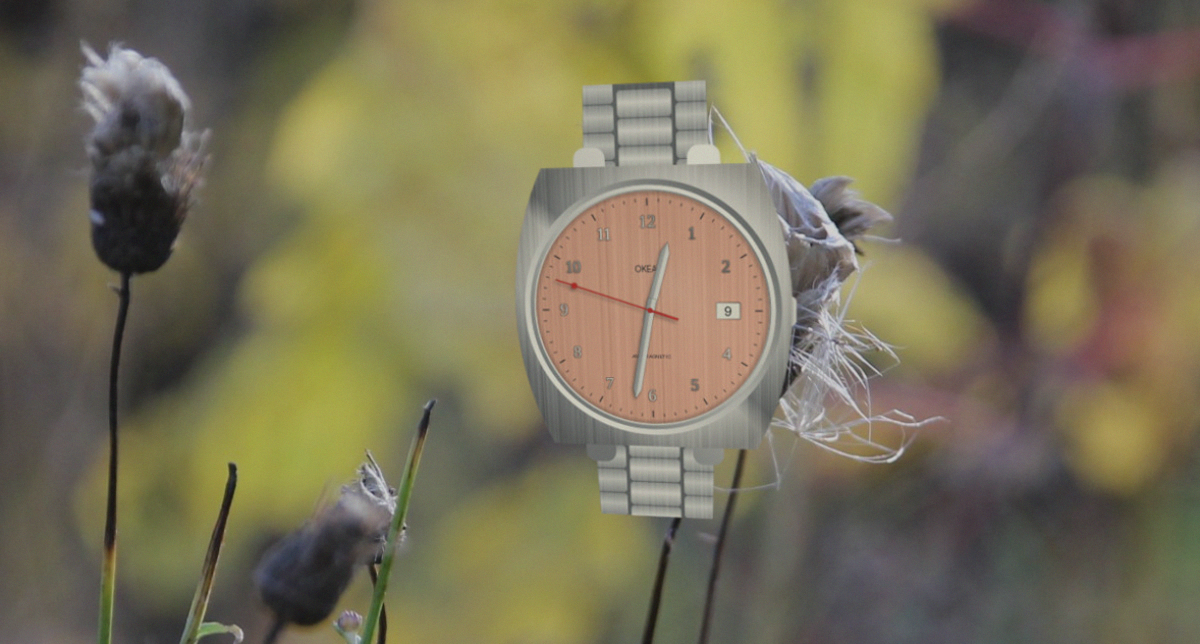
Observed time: 12:31:48
